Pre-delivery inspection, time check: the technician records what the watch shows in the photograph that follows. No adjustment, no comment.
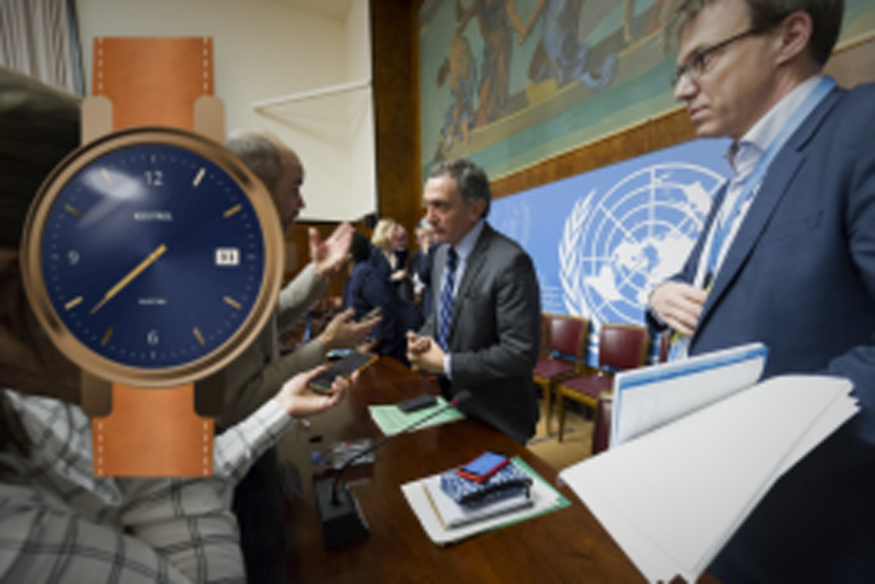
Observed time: 7:38
